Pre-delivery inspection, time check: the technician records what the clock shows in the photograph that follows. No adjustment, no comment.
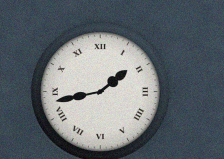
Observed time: 1:43
